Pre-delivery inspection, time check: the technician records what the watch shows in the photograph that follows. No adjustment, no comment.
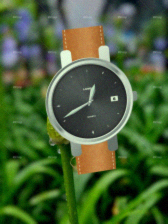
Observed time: 12:41
